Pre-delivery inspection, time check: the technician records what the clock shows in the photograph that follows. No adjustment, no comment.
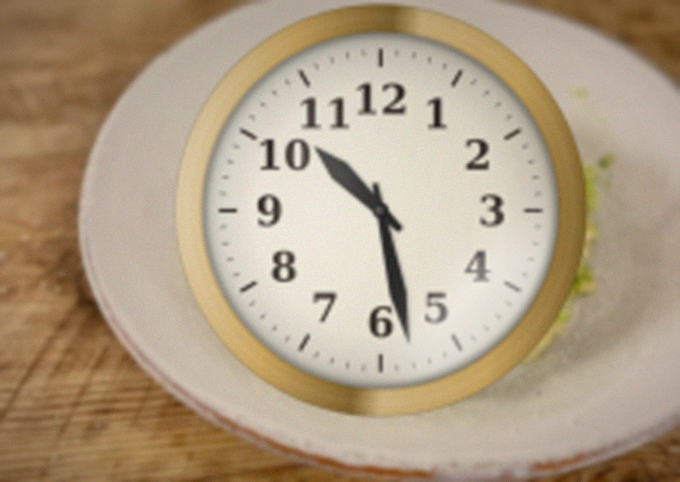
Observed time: 10:28
